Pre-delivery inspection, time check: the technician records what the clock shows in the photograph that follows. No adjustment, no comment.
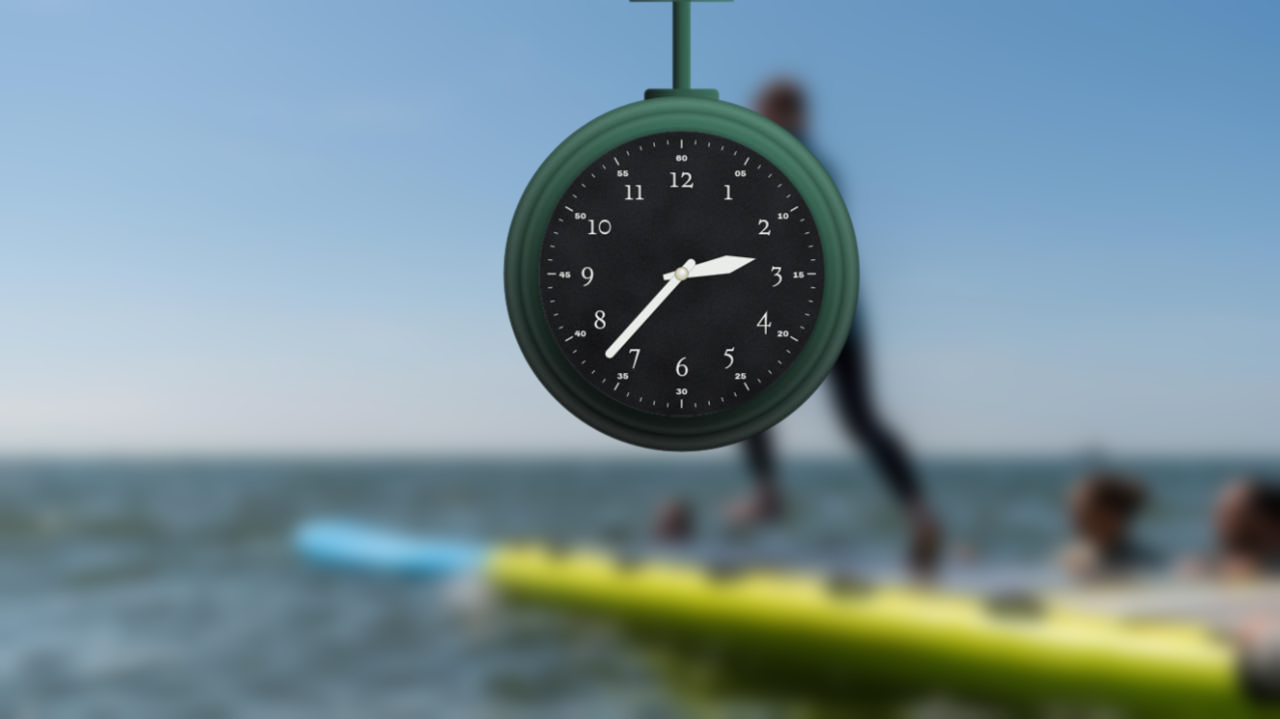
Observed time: 2:37
